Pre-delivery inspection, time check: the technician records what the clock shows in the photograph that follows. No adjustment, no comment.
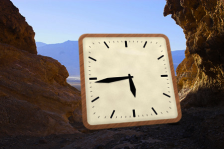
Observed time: 5:44
